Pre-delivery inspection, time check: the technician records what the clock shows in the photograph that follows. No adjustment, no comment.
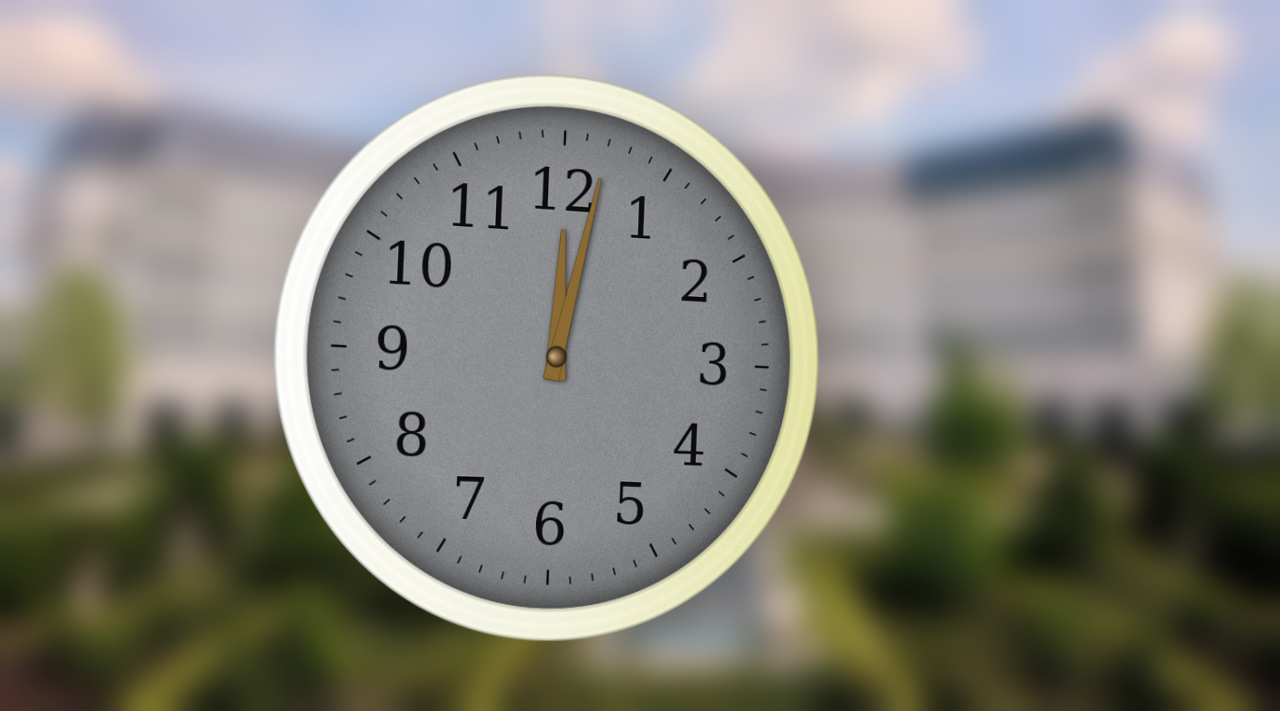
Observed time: 12:02
